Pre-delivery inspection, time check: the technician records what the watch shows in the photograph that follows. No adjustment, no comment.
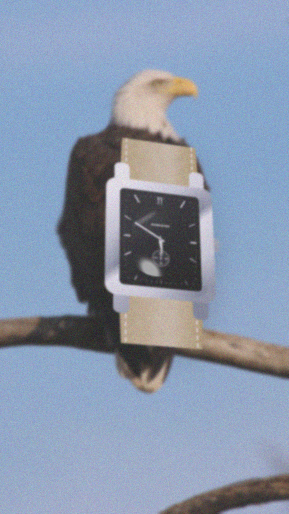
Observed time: 5:50
